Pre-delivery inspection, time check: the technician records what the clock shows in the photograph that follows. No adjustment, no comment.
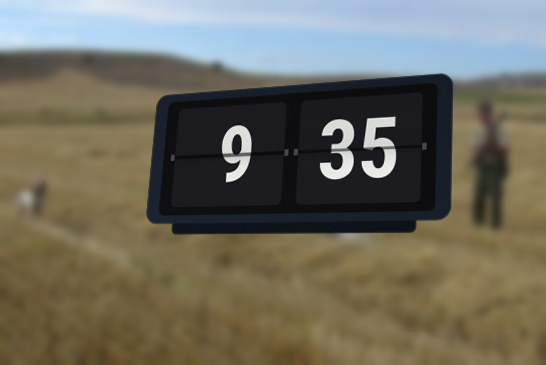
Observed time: 9:35
